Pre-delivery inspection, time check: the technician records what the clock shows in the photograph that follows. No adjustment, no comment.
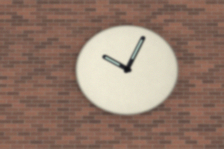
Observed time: 10:04
